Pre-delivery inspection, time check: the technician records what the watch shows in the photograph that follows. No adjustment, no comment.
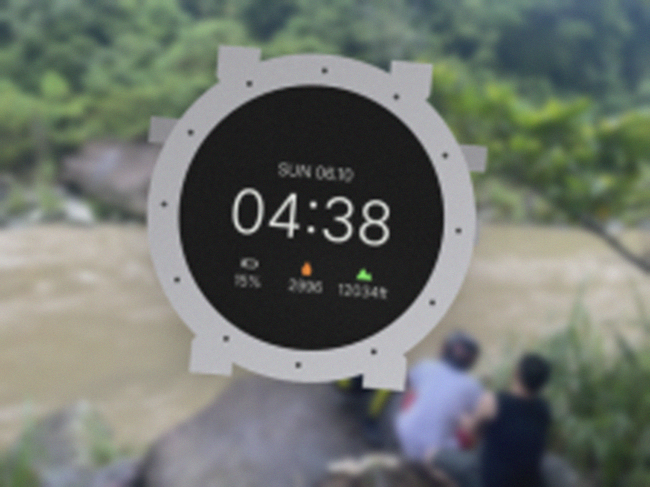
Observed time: 4:38
